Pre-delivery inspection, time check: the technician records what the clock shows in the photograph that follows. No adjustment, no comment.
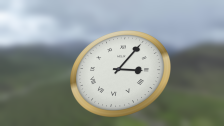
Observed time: 3:05
